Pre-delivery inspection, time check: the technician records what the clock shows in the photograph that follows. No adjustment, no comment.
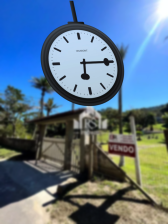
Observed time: 6:15
